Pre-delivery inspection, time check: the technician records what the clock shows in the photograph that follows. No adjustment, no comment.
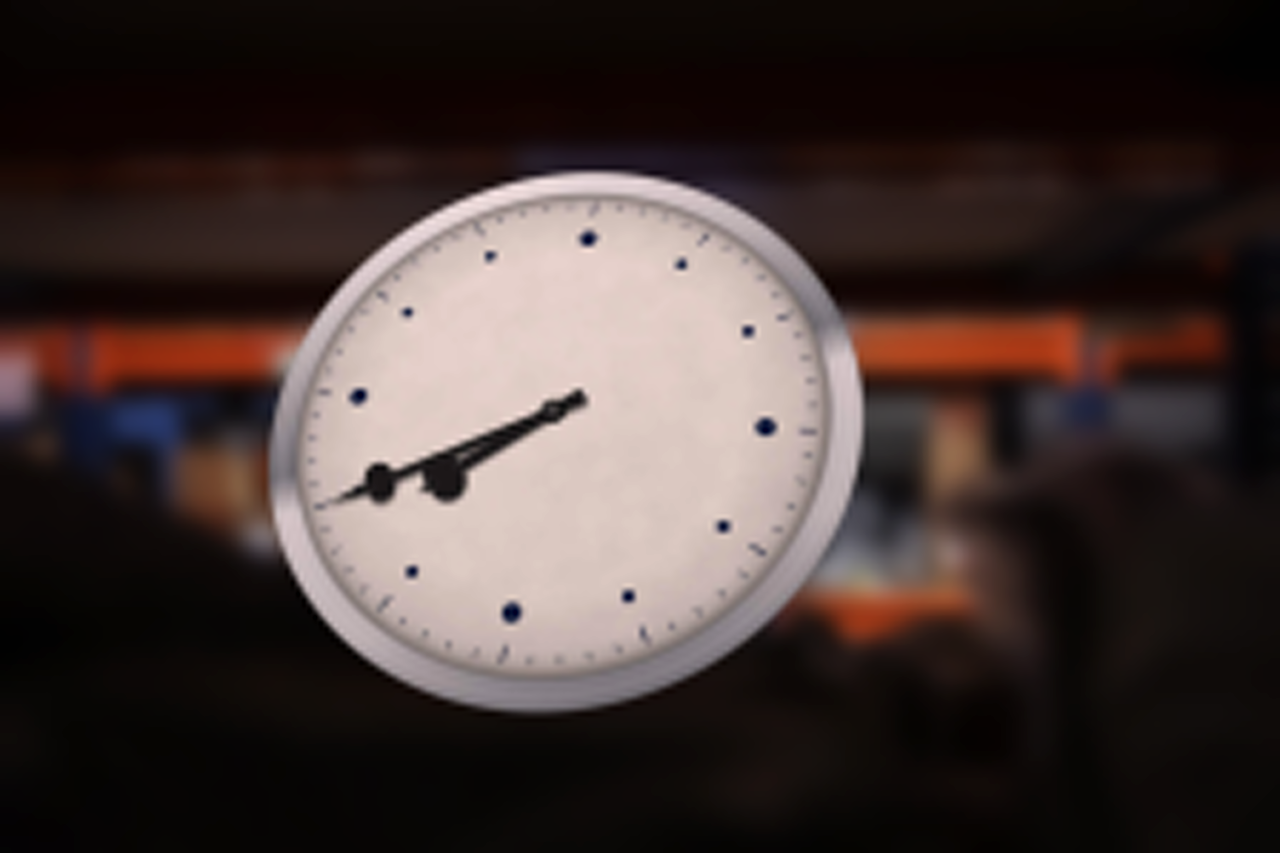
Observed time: 7:40
